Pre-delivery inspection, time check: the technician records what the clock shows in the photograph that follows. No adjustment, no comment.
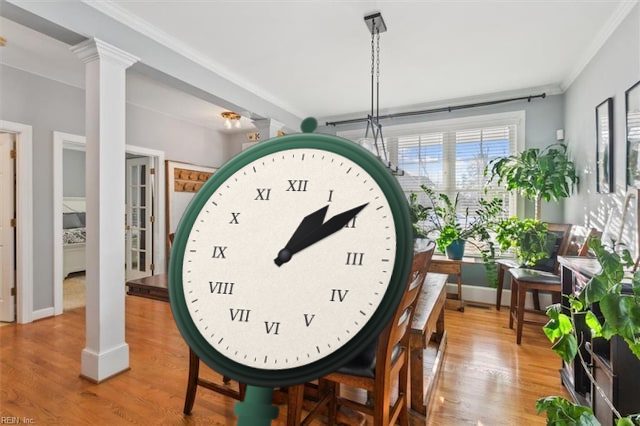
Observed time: 1:09
